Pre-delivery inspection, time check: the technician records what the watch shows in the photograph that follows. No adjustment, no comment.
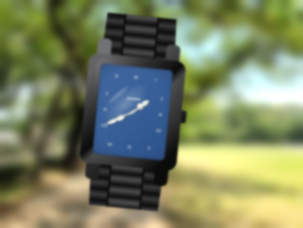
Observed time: 1:40
